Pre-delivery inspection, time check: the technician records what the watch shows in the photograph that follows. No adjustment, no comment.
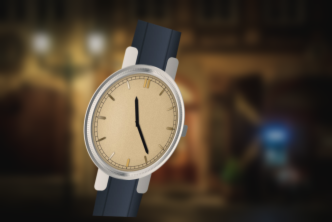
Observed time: 11:24
